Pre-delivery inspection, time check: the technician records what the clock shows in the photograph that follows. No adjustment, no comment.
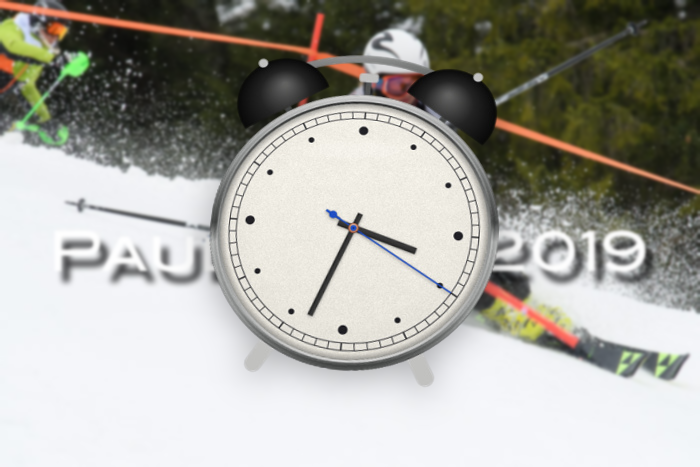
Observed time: 3:33:20
